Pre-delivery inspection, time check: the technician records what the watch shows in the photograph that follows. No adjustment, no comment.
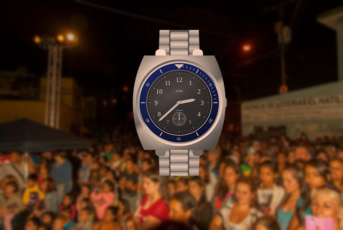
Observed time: 2:38
